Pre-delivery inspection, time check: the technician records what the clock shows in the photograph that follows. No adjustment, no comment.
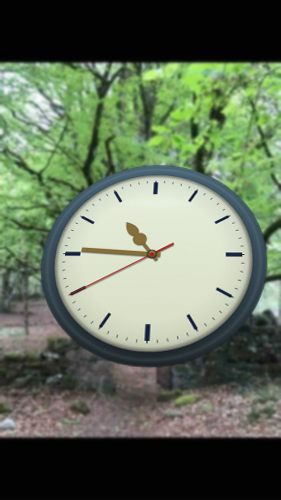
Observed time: 10:45:40
